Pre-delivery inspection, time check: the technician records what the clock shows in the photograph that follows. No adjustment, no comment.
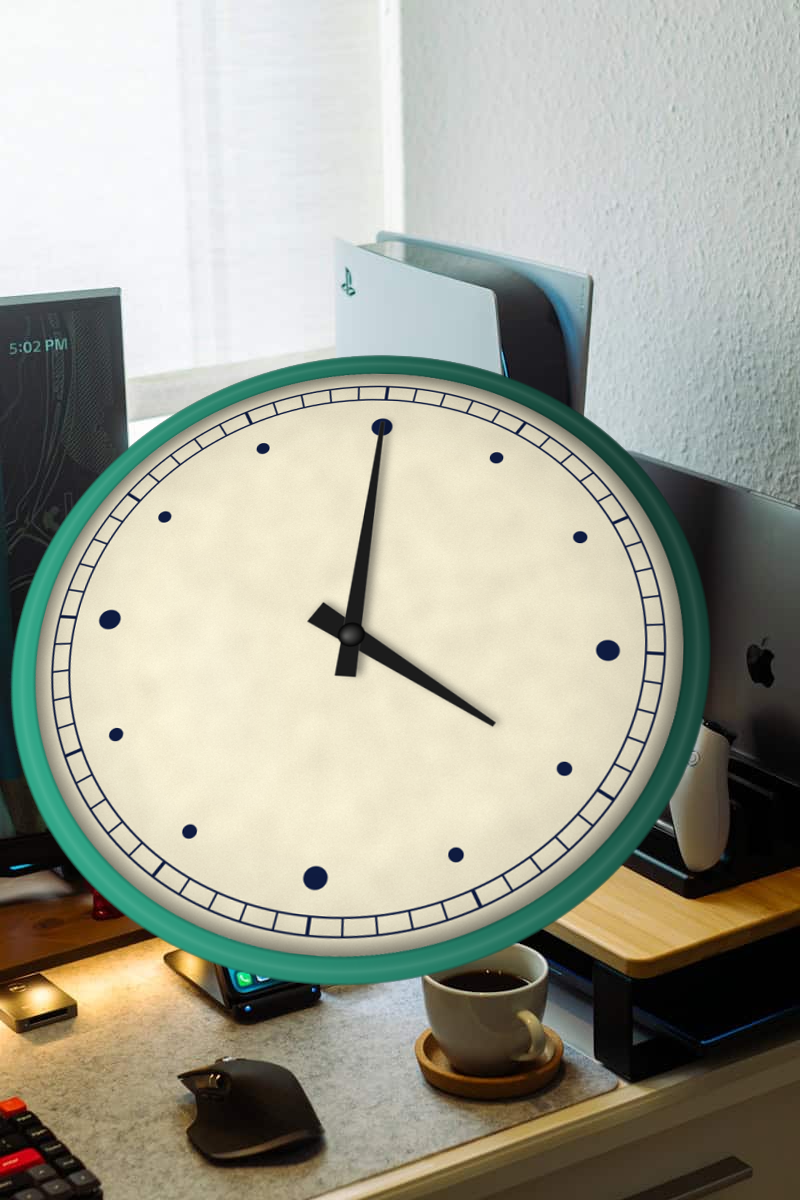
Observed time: 4:00
